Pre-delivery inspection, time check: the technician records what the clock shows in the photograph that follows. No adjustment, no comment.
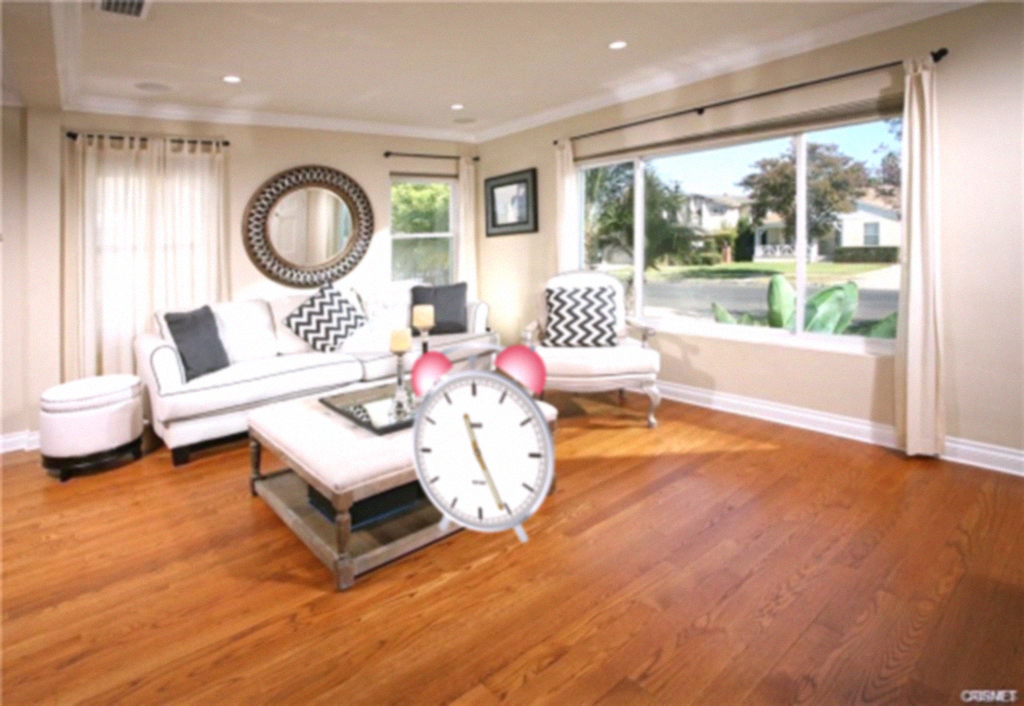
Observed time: 11:26
